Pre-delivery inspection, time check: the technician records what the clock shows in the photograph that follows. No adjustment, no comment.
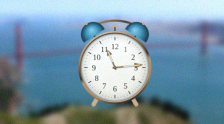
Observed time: 11:14
